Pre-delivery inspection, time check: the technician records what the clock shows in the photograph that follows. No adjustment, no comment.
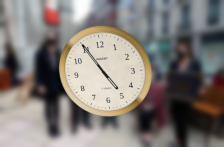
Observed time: 4:55
